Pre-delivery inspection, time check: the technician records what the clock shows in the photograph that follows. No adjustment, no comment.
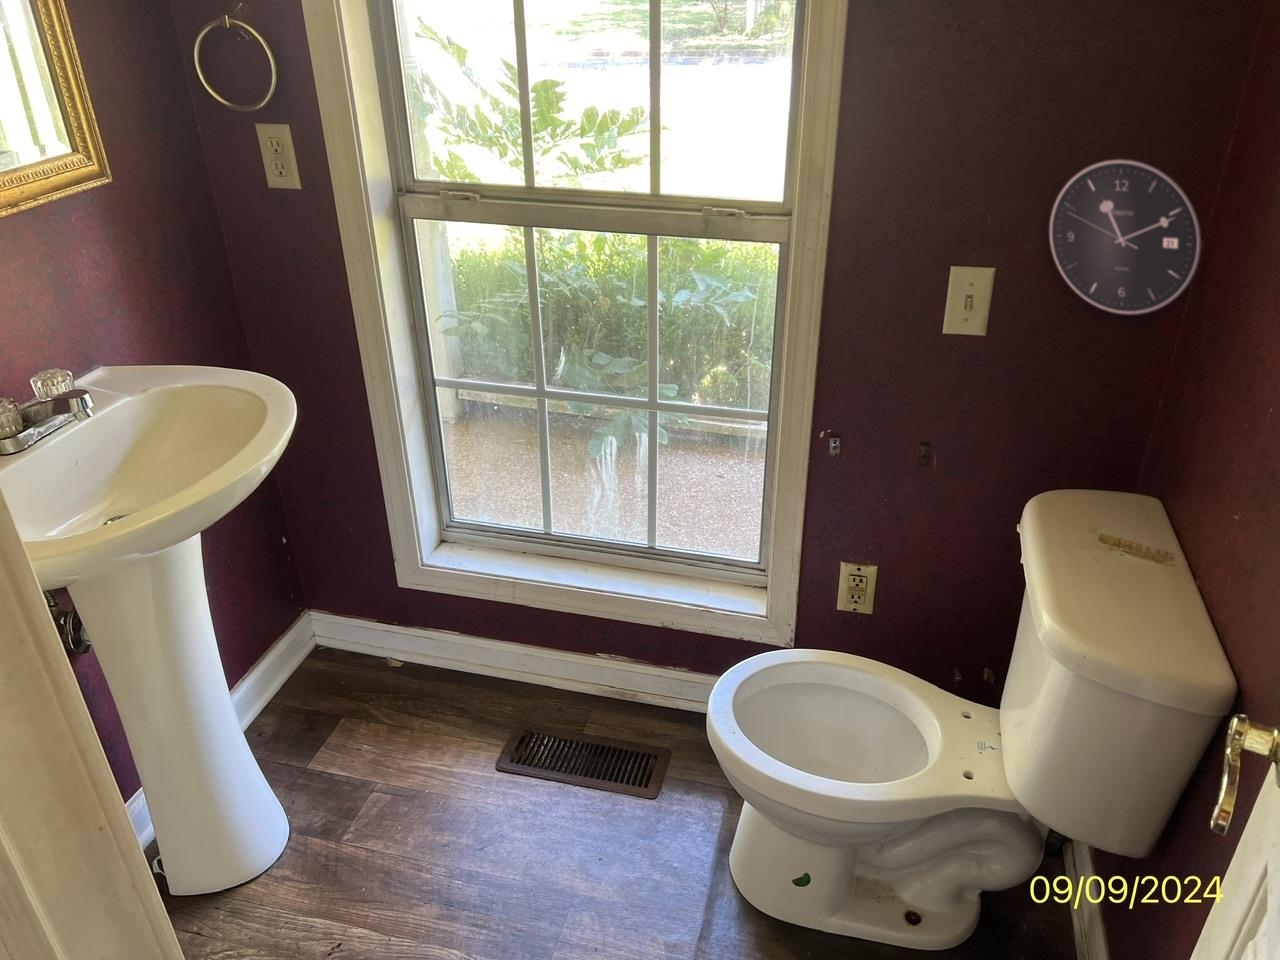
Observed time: 11:10:49
